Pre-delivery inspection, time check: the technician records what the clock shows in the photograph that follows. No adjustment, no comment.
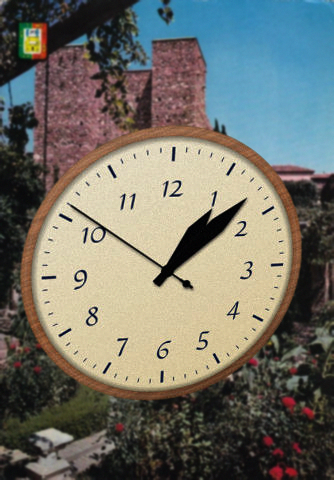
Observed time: 1:07:51
